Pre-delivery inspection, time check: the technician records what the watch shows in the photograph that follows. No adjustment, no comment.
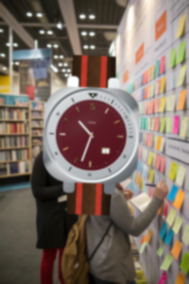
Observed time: 10:33
